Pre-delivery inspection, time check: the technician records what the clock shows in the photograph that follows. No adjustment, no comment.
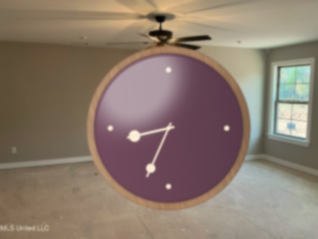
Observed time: 8:34
